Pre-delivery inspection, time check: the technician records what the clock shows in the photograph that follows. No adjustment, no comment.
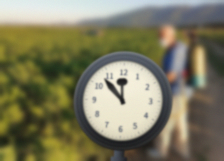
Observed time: 11:53
